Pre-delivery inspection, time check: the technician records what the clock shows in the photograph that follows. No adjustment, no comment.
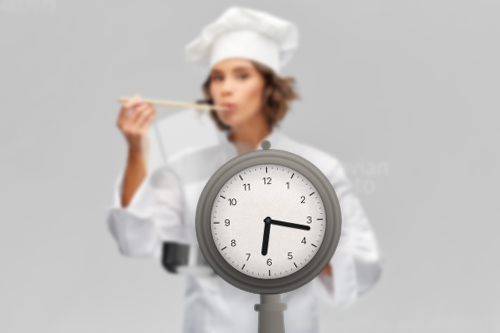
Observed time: 6:17
